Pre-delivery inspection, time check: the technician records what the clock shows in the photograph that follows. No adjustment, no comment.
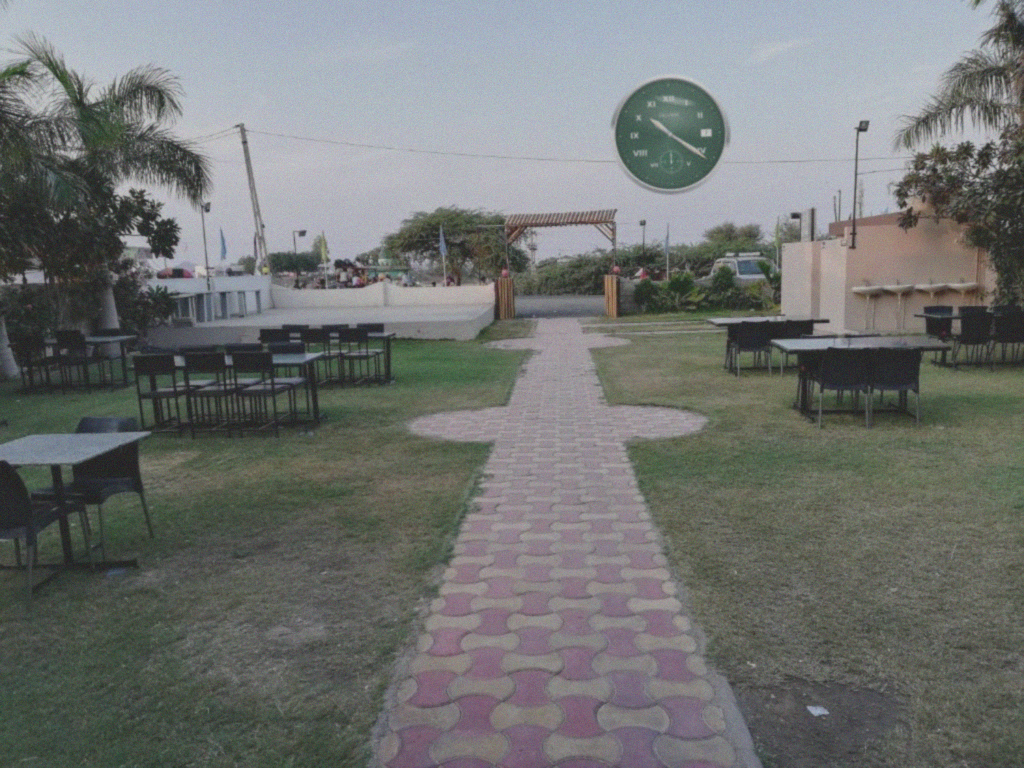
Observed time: 10:21
